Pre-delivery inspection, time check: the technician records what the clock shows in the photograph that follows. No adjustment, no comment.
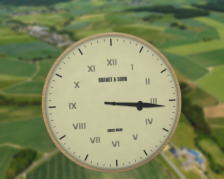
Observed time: 3:16
